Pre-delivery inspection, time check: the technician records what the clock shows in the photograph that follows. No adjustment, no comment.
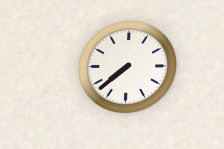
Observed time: 7:38
